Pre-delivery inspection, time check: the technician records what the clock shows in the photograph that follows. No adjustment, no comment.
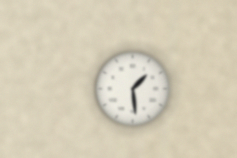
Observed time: 1:29
